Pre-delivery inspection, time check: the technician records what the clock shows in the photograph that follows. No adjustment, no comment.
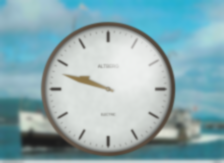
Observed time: 9:48
